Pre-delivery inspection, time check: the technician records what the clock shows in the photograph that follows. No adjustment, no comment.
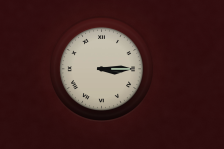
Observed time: 3:15
